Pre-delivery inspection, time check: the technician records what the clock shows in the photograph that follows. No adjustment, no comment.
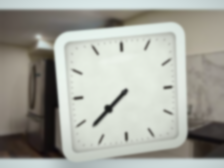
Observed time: 7:38
